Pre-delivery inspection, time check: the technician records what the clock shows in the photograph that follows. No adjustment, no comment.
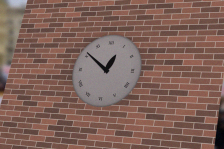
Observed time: 12:51
